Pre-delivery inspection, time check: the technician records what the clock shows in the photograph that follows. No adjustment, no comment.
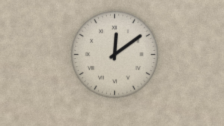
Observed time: 12:09
